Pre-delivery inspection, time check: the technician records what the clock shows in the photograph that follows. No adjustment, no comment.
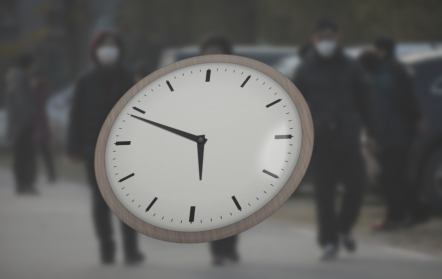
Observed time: 5:49
